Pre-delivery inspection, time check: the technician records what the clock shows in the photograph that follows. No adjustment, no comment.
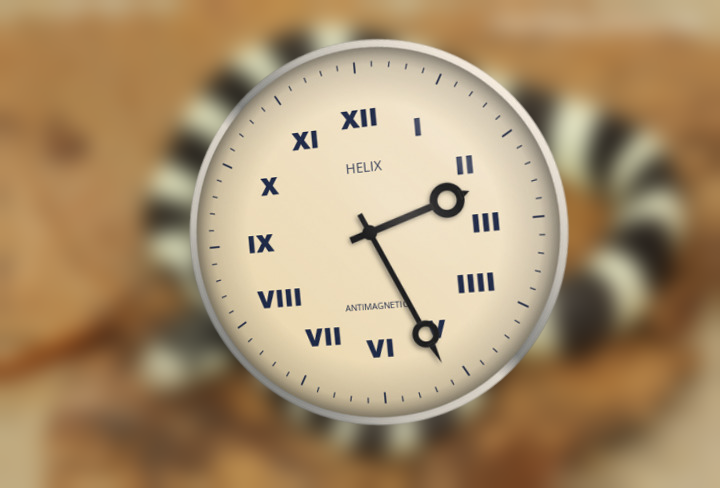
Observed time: 2:26
